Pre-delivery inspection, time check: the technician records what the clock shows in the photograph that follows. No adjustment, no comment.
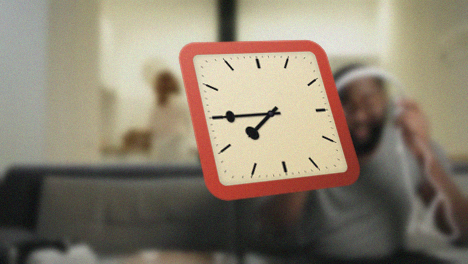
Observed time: 7:45
